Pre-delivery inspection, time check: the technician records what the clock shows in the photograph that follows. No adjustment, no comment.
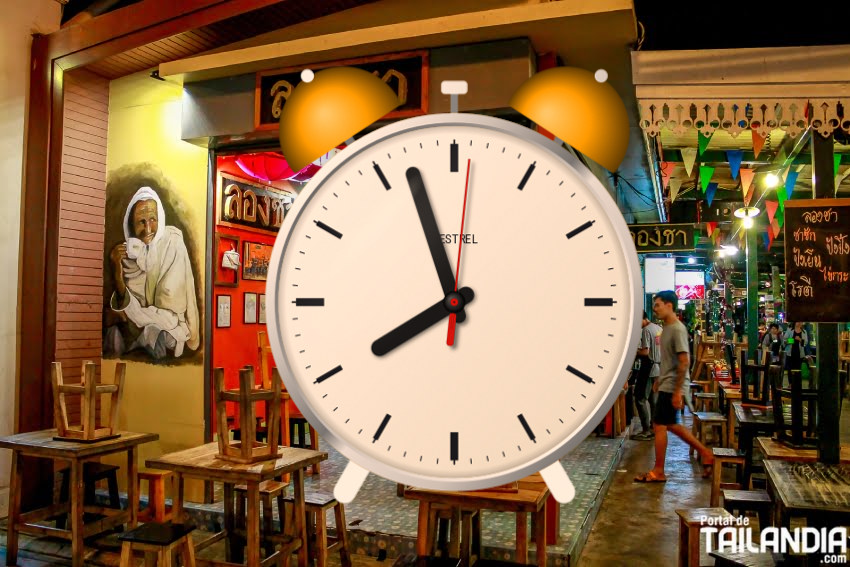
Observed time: 7:57:01
